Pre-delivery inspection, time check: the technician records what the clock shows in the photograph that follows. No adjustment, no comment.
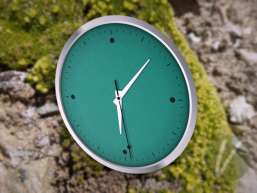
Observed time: 6:07:29
